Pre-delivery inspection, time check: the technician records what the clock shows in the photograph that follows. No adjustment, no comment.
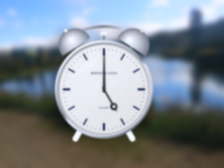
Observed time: 5:00
